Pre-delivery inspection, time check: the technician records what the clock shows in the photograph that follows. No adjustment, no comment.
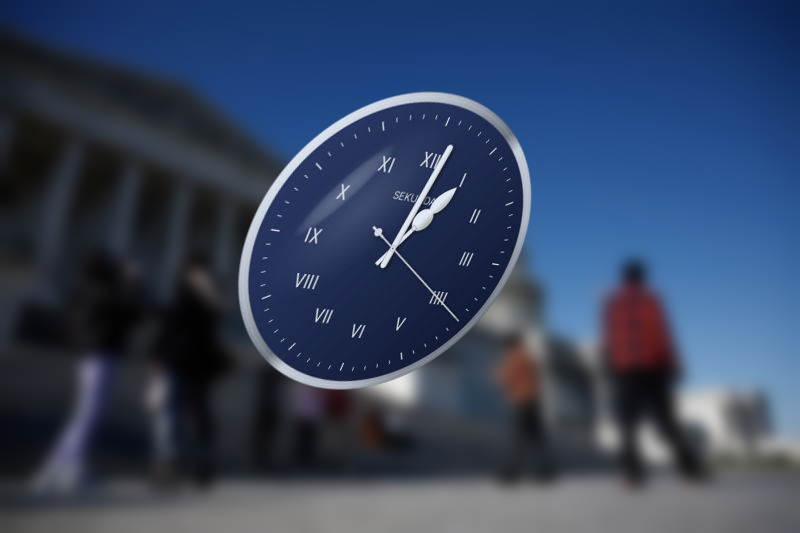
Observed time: 1:01:20
